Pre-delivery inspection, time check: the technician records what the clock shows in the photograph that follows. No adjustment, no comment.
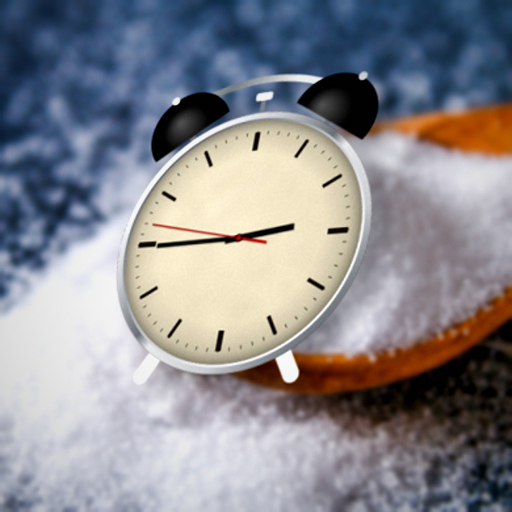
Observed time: 2:44:47
